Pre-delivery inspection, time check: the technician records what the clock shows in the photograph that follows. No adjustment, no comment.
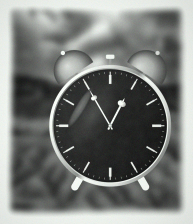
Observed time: 12:55
